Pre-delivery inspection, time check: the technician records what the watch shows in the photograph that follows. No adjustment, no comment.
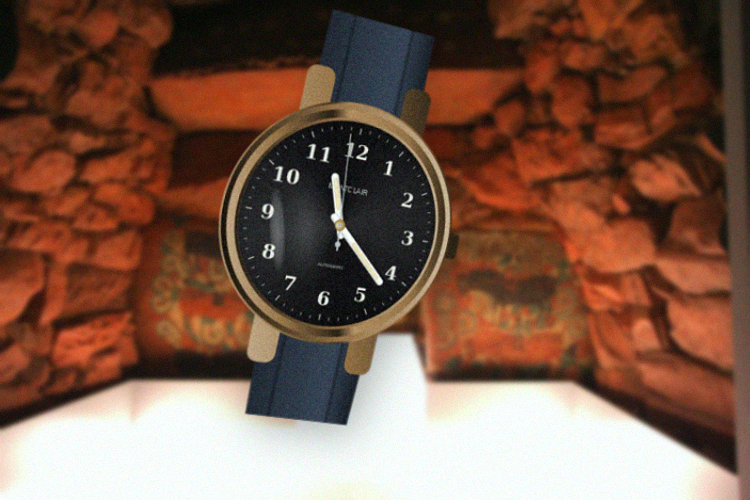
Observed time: 11:21:59
